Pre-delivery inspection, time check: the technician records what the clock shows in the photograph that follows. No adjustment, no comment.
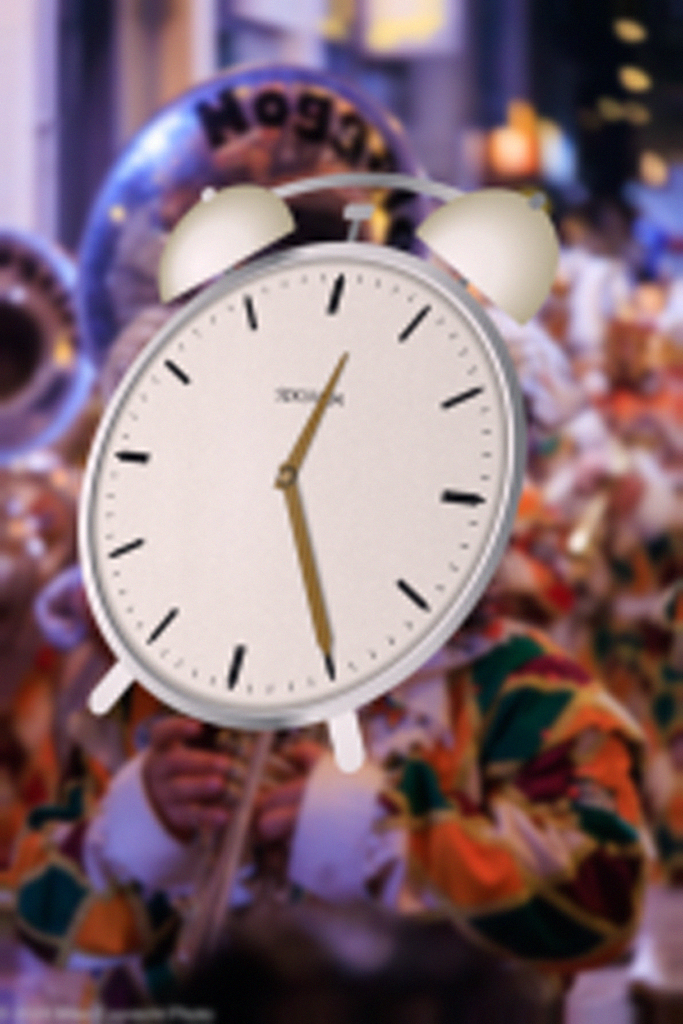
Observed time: 12:25
